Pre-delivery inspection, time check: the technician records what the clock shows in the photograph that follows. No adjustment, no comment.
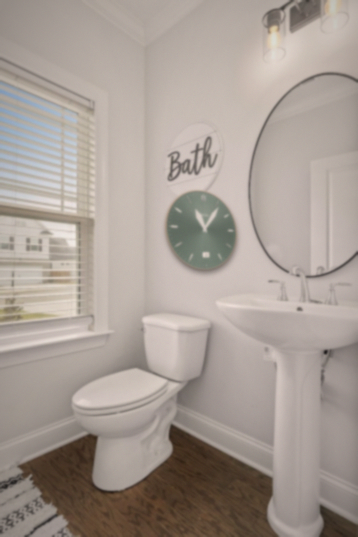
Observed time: 11:06
